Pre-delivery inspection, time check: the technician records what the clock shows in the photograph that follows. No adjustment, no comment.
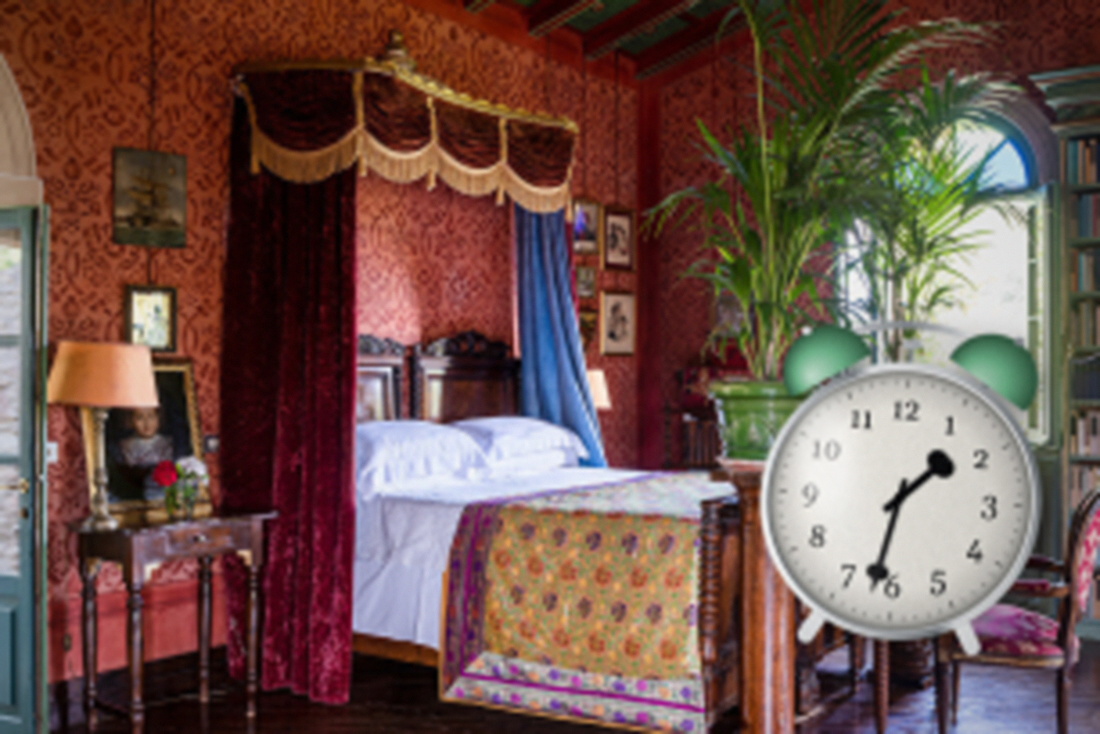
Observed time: 1:32
